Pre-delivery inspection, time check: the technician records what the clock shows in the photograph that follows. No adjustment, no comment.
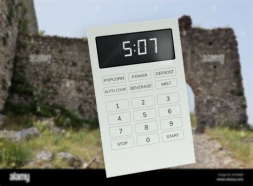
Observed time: 5:07
